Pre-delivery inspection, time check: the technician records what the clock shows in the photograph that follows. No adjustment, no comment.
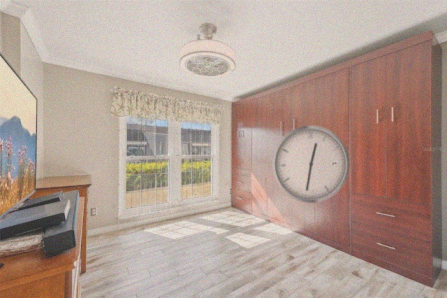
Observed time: 12:32
